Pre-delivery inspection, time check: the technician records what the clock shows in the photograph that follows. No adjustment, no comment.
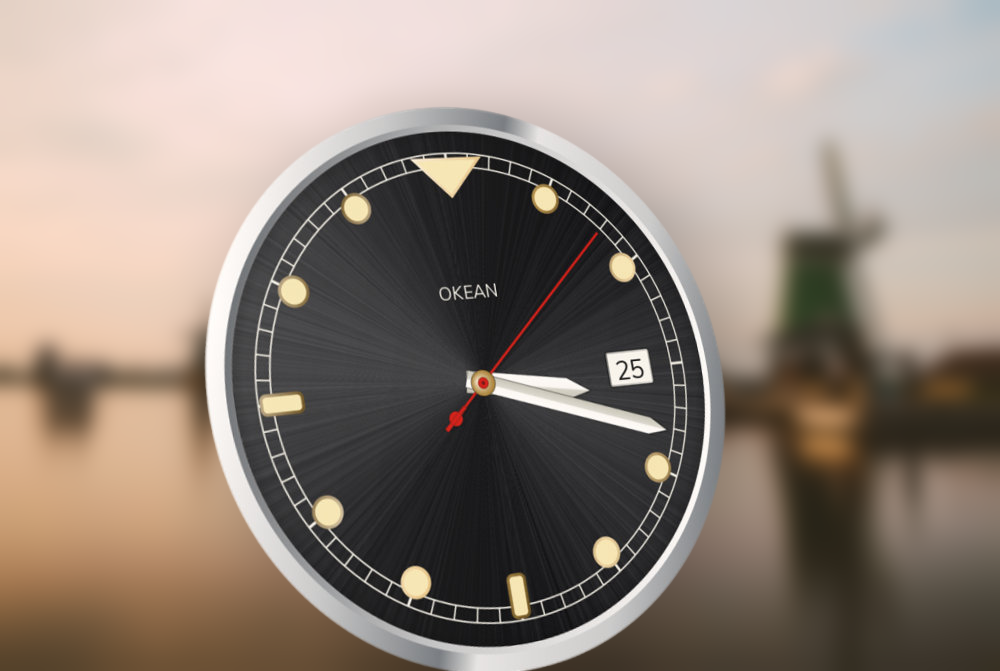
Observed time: 3:18:08
